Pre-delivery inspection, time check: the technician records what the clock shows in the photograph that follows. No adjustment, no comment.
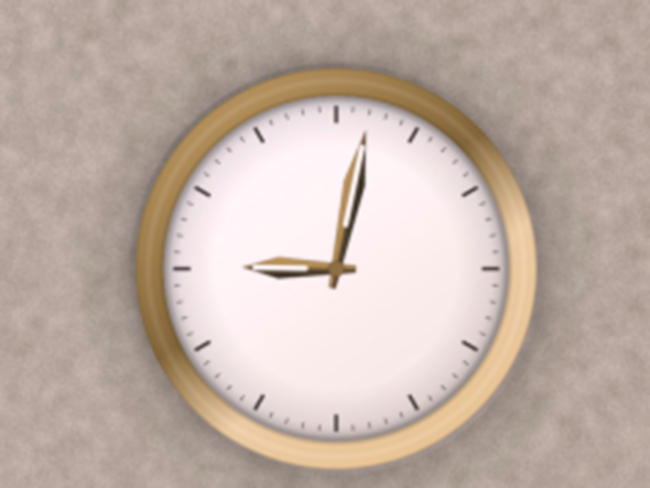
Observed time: 9:02
